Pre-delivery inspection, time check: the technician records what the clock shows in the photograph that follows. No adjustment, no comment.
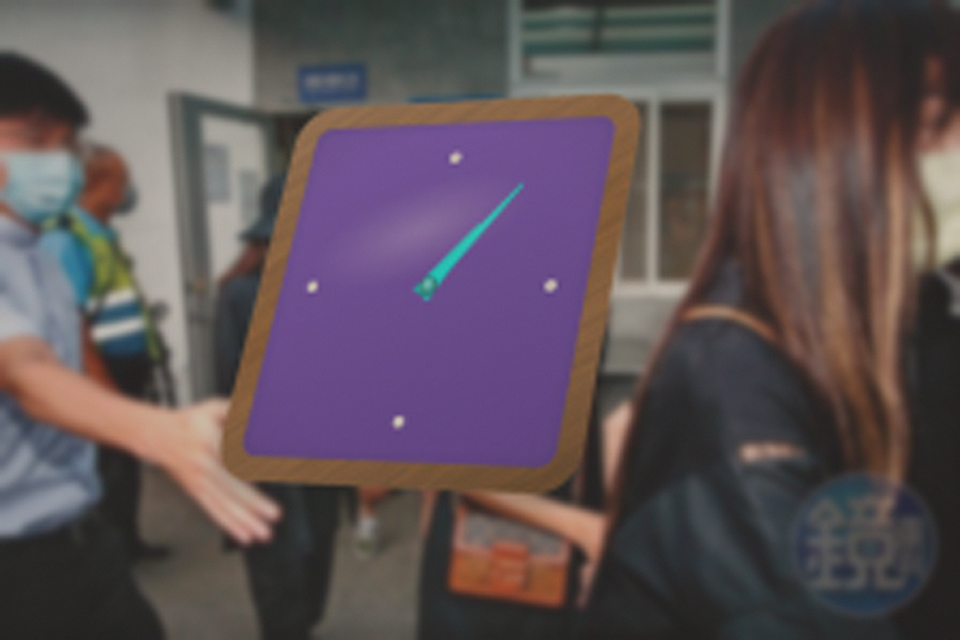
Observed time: 1:06
